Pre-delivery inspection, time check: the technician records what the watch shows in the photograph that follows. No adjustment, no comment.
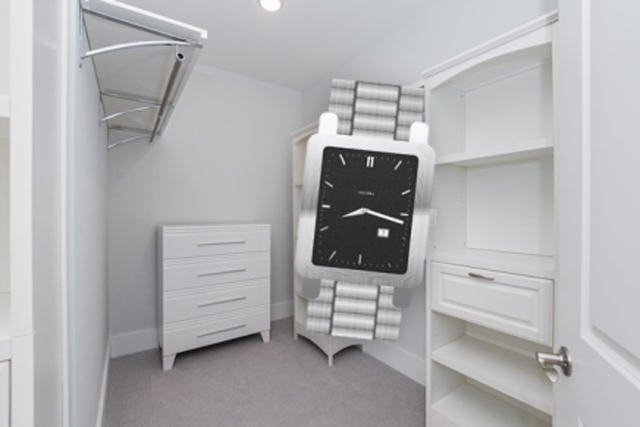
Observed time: 8:17
